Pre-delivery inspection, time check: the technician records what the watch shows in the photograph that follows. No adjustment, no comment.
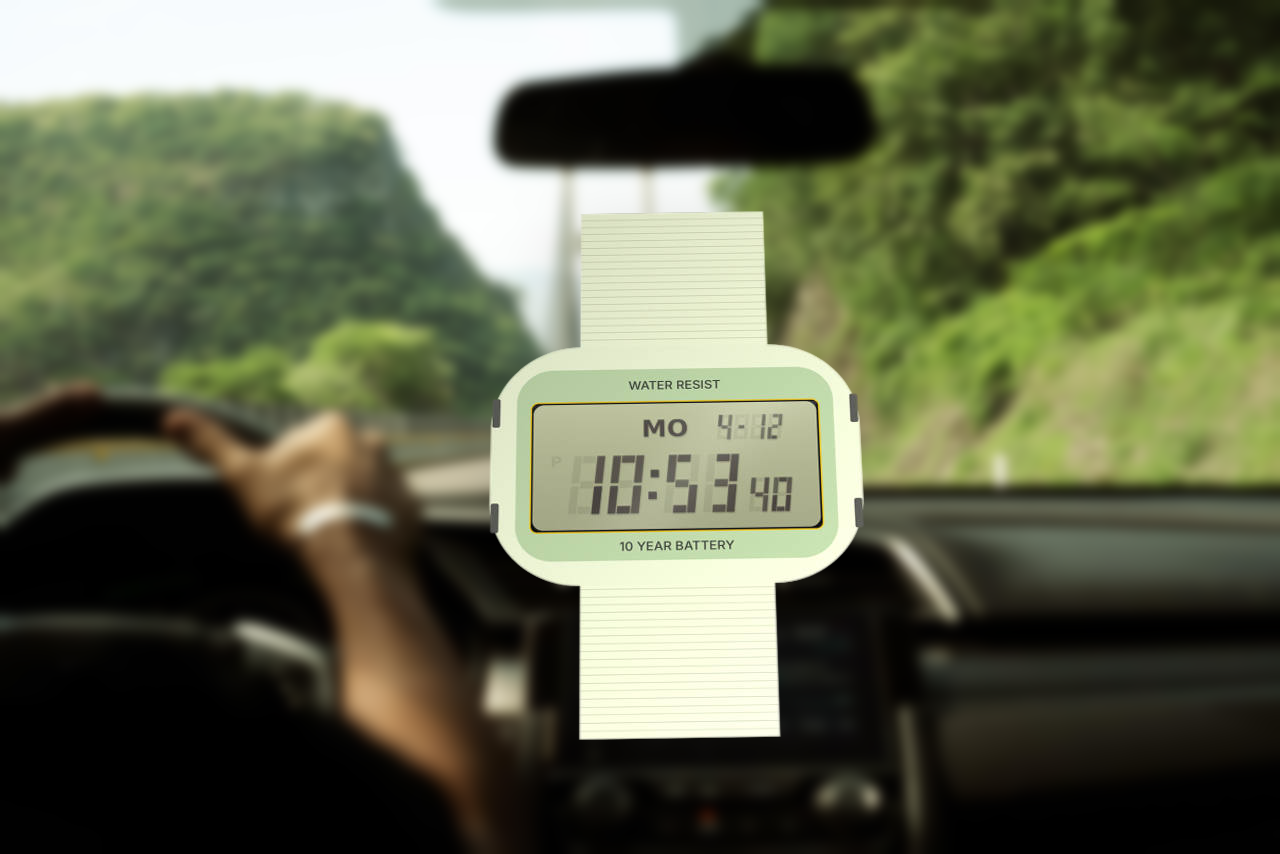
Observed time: 10:53:40
